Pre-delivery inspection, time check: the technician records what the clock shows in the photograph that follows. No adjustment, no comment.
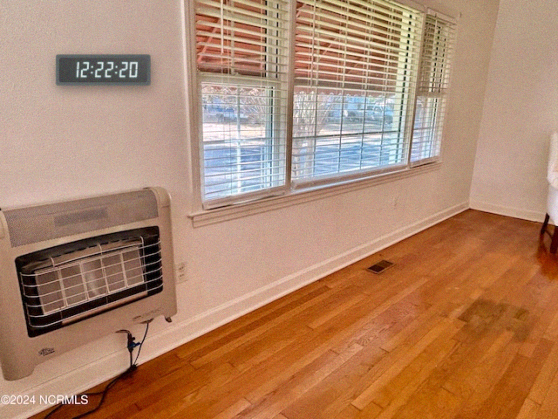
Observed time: 12:22:20
